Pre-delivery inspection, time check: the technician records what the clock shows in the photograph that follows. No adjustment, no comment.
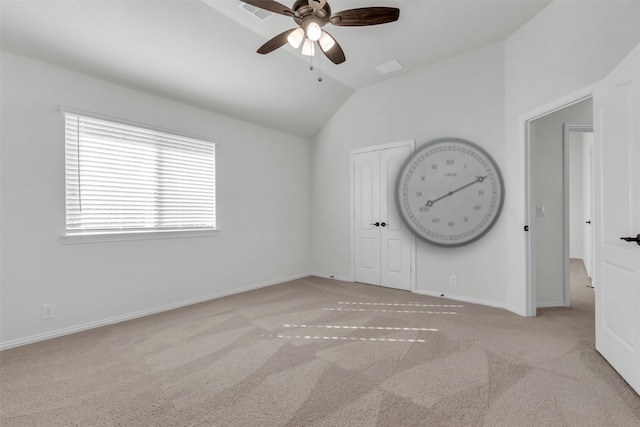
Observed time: 8:11
